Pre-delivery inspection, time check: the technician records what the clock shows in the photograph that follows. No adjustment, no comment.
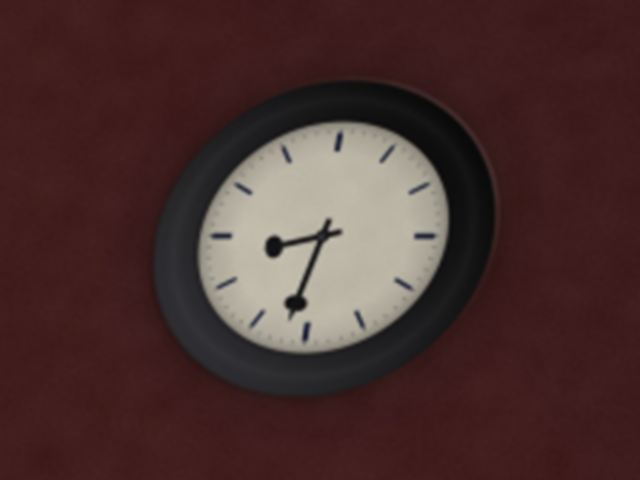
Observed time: 8:32
